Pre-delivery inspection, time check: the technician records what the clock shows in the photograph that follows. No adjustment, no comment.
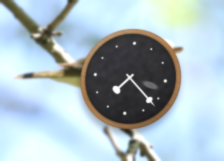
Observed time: 7:22
